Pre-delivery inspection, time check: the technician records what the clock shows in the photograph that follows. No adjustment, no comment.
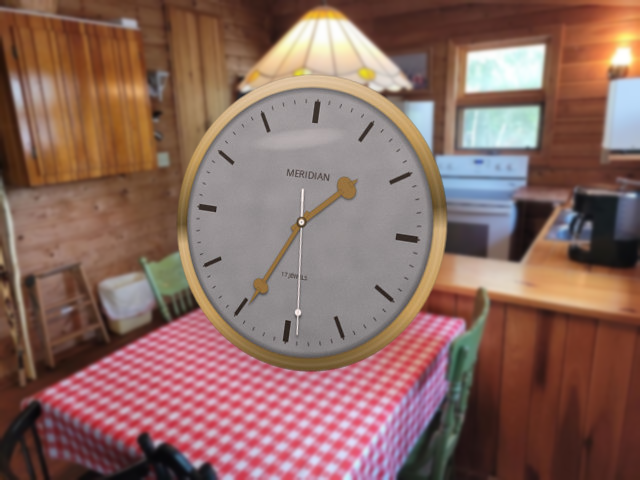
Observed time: 1:34:29
